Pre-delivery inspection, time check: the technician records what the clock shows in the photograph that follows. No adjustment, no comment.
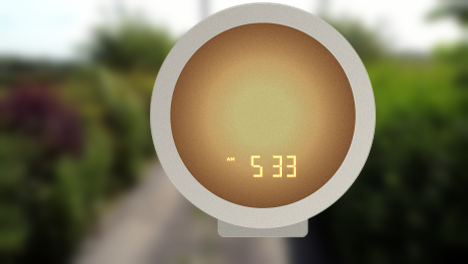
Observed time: 5:33
